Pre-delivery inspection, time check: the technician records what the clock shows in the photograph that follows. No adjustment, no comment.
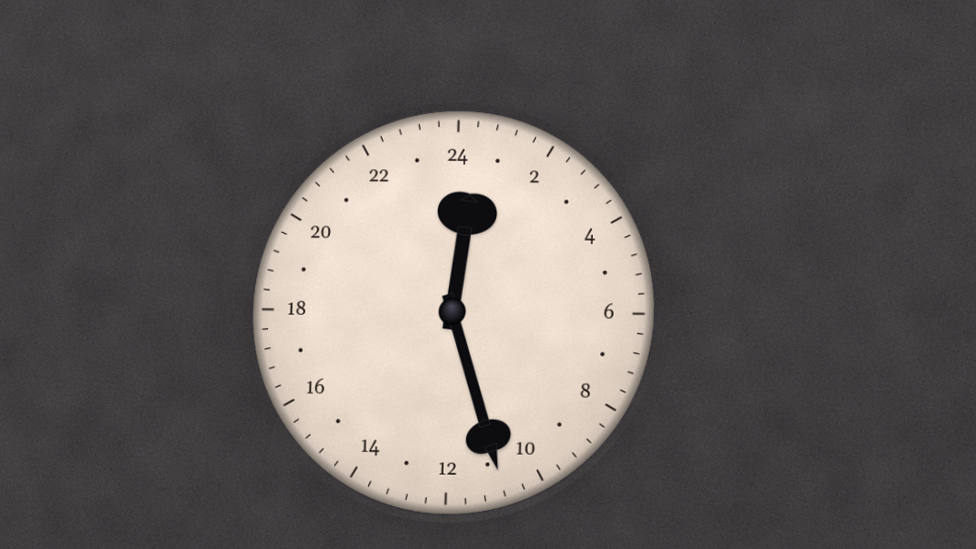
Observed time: 0:27
